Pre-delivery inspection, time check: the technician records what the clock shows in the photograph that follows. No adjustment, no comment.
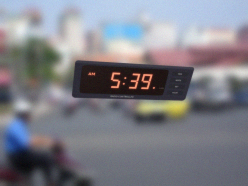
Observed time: 5:39
